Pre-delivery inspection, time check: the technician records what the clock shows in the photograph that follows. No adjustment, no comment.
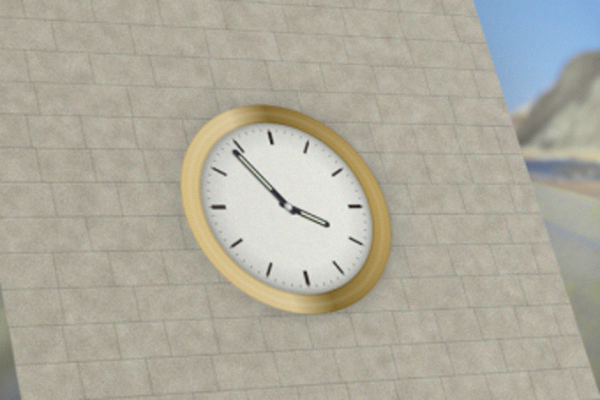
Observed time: 3:54
